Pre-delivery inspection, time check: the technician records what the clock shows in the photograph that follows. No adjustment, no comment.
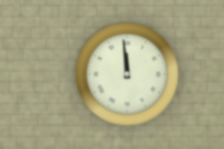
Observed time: 11:59
